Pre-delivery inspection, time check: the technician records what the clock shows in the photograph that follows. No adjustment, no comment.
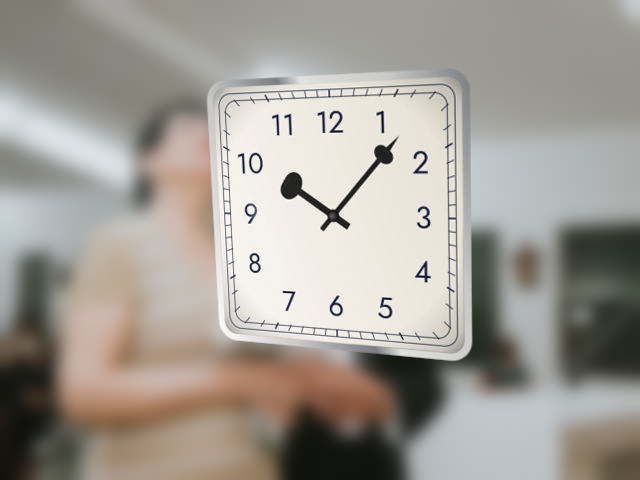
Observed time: 10:07
